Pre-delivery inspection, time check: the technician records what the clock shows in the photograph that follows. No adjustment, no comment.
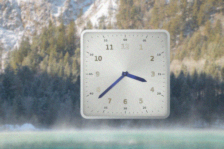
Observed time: 3:38
